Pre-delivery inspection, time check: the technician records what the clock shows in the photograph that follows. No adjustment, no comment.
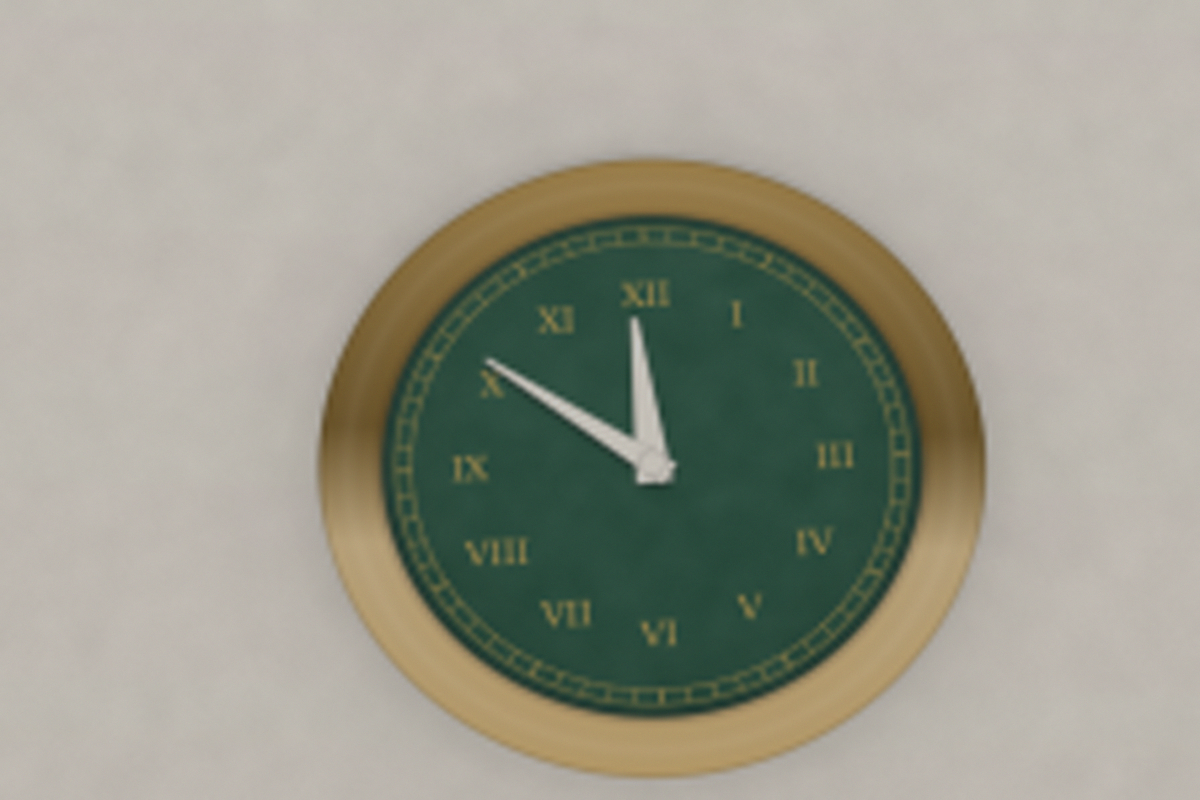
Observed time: 11:51
